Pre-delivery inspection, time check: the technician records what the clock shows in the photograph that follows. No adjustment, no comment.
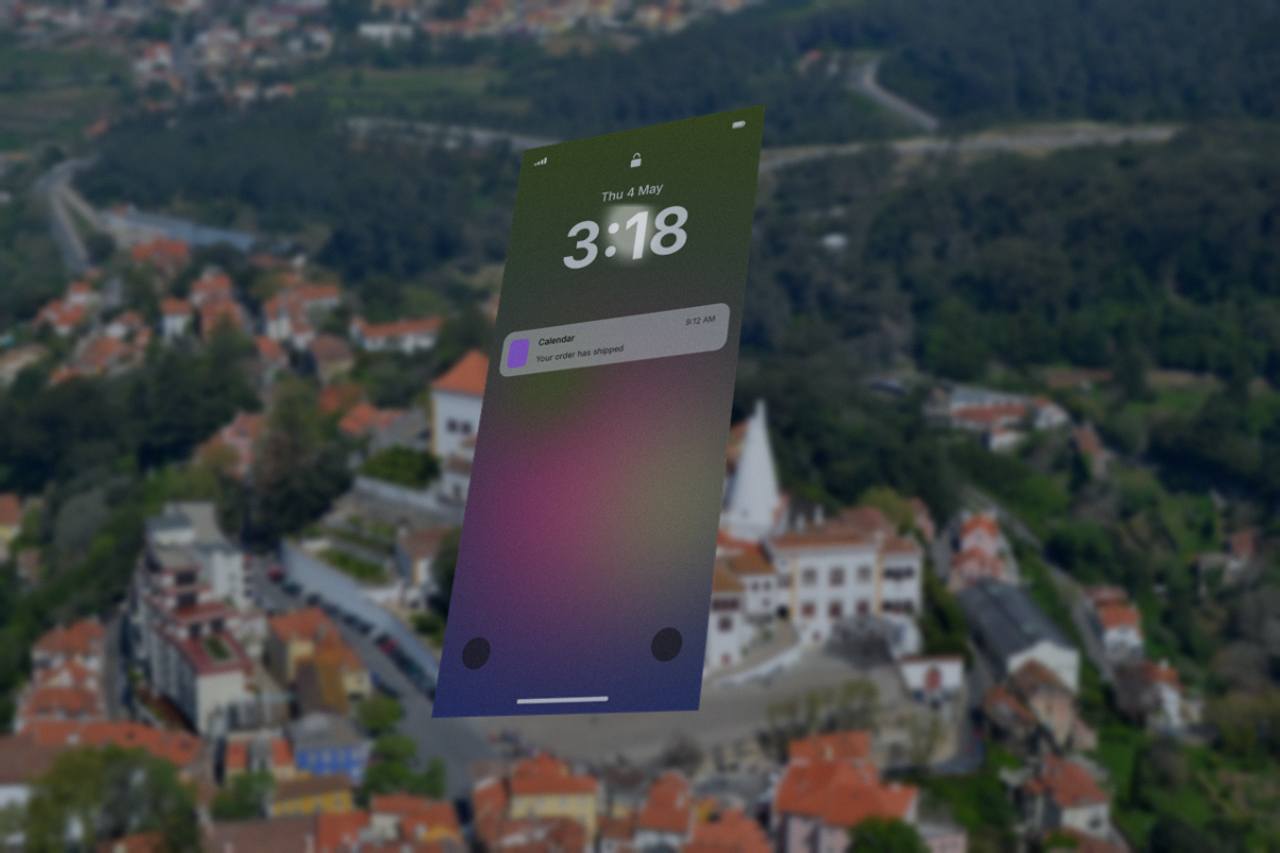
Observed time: 3:18
